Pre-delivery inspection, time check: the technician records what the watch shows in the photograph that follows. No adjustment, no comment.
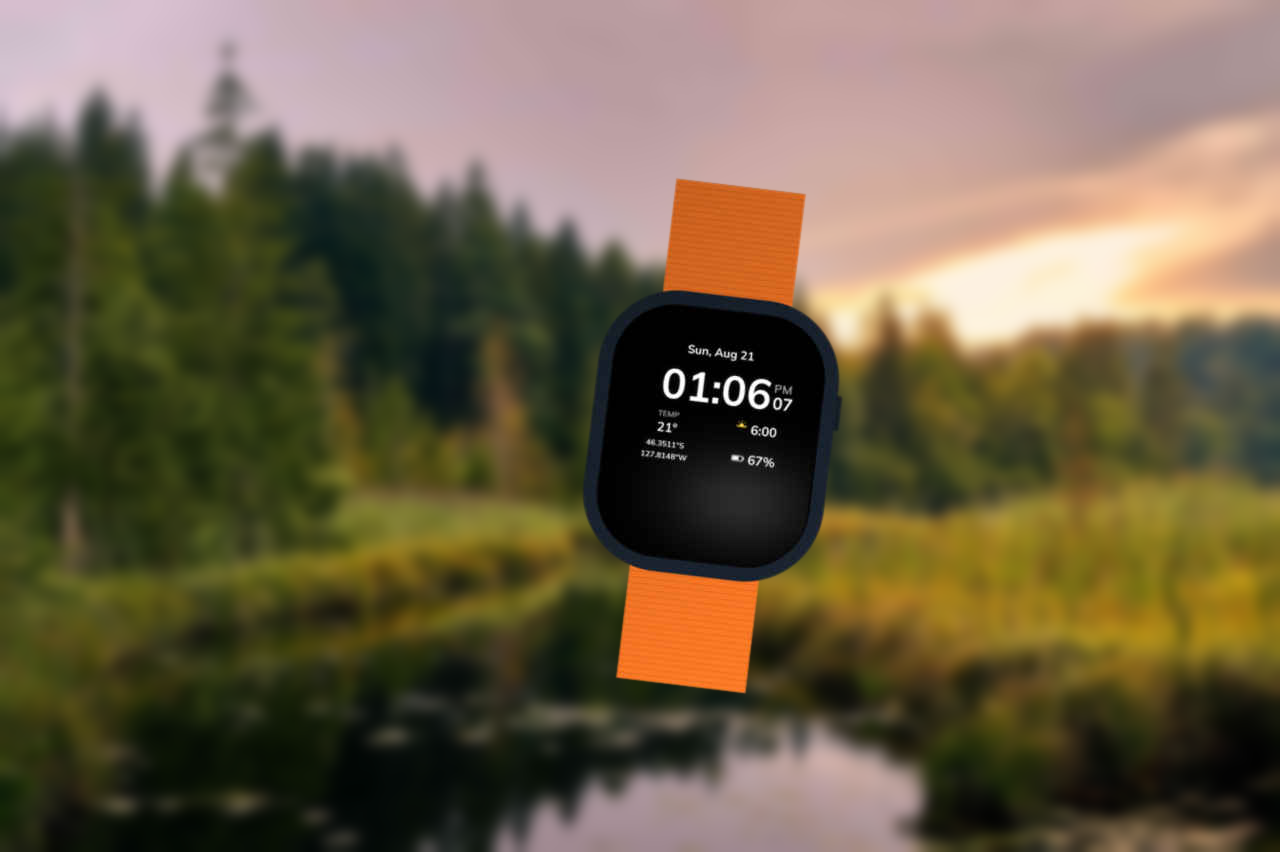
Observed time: 1:06:07
